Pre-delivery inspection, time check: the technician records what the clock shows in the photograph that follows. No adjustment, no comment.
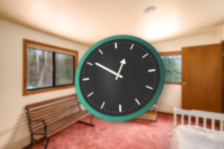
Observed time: 12:51
